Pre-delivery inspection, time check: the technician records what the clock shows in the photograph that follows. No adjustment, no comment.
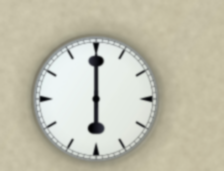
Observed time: 6:00
